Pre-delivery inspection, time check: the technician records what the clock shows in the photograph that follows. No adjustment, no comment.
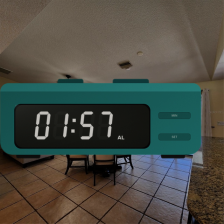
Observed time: 1:57
